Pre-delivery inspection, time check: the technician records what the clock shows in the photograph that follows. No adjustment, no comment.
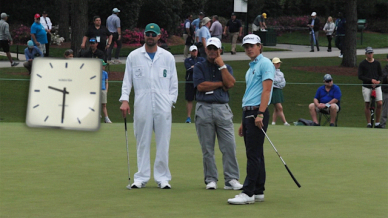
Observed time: 9:30
